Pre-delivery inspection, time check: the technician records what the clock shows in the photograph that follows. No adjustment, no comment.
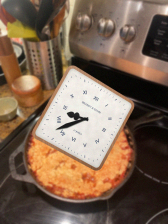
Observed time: 8:37
